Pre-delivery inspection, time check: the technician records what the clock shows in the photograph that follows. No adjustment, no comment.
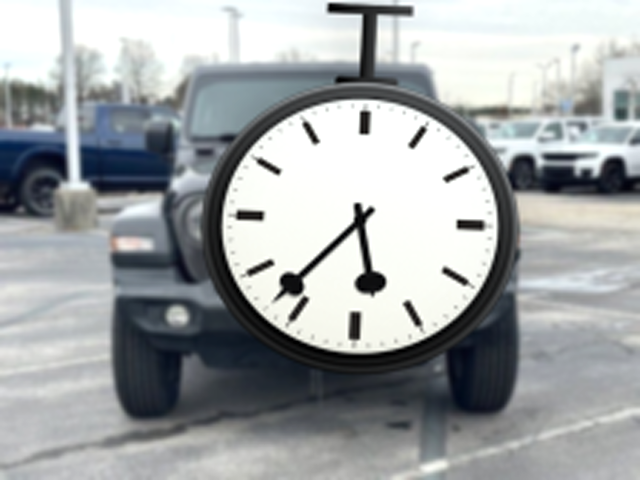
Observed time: 5:37
